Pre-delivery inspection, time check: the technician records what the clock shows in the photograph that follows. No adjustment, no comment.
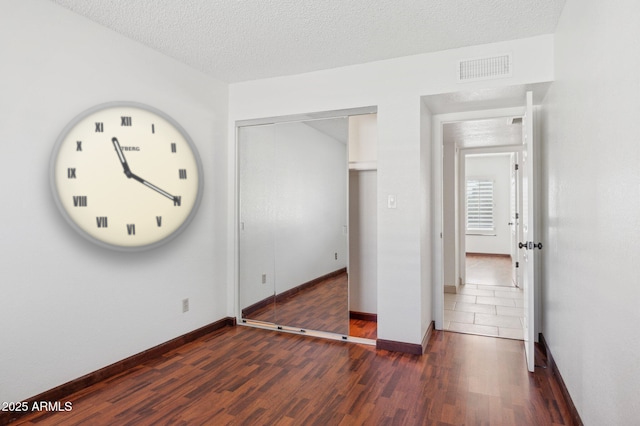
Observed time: 11:20
